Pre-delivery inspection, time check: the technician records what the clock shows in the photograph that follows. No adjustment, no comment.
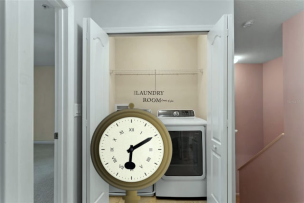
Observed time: 6:10
